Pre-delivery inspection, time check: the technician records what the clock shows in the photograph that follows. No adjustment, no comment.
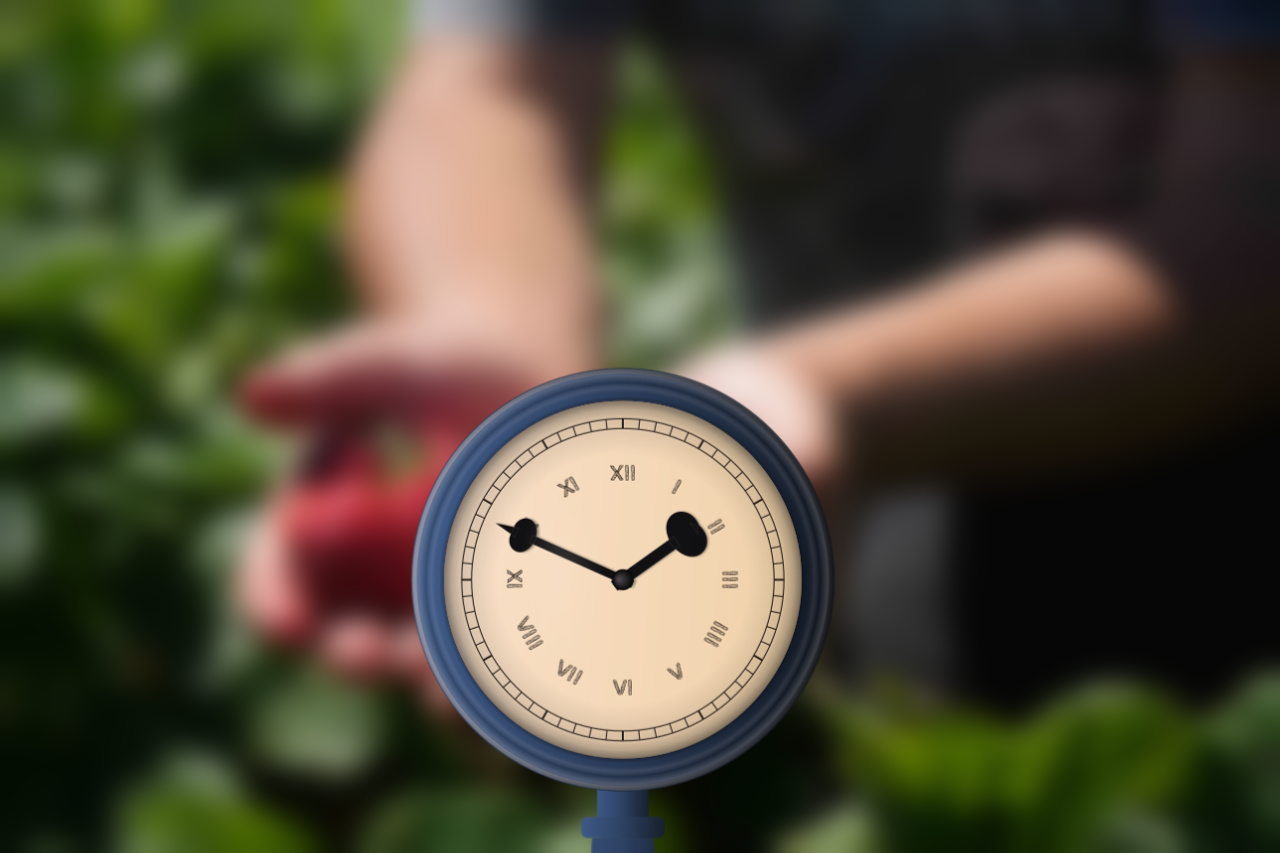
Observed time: 1:49
